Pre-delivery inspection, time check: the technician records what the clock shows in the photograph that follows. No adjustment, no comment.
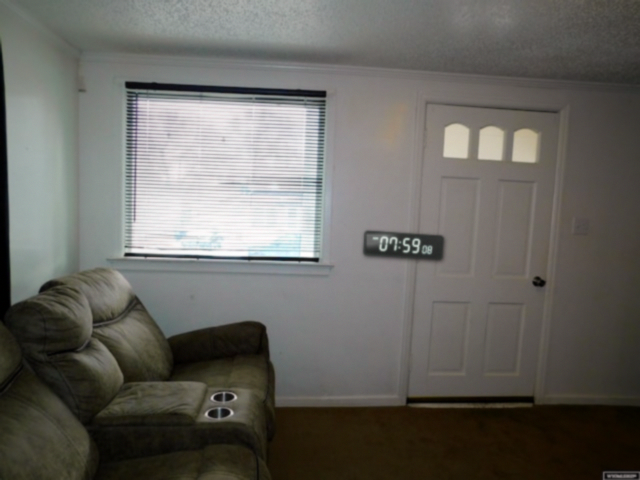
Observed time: 7:59
